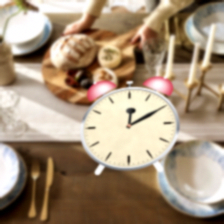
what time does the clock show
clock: 12:10
